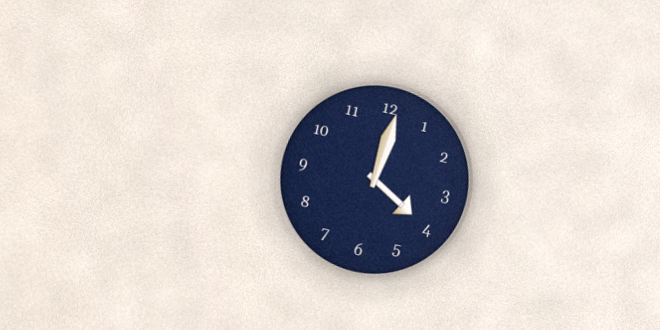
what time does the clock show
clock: 4:01
